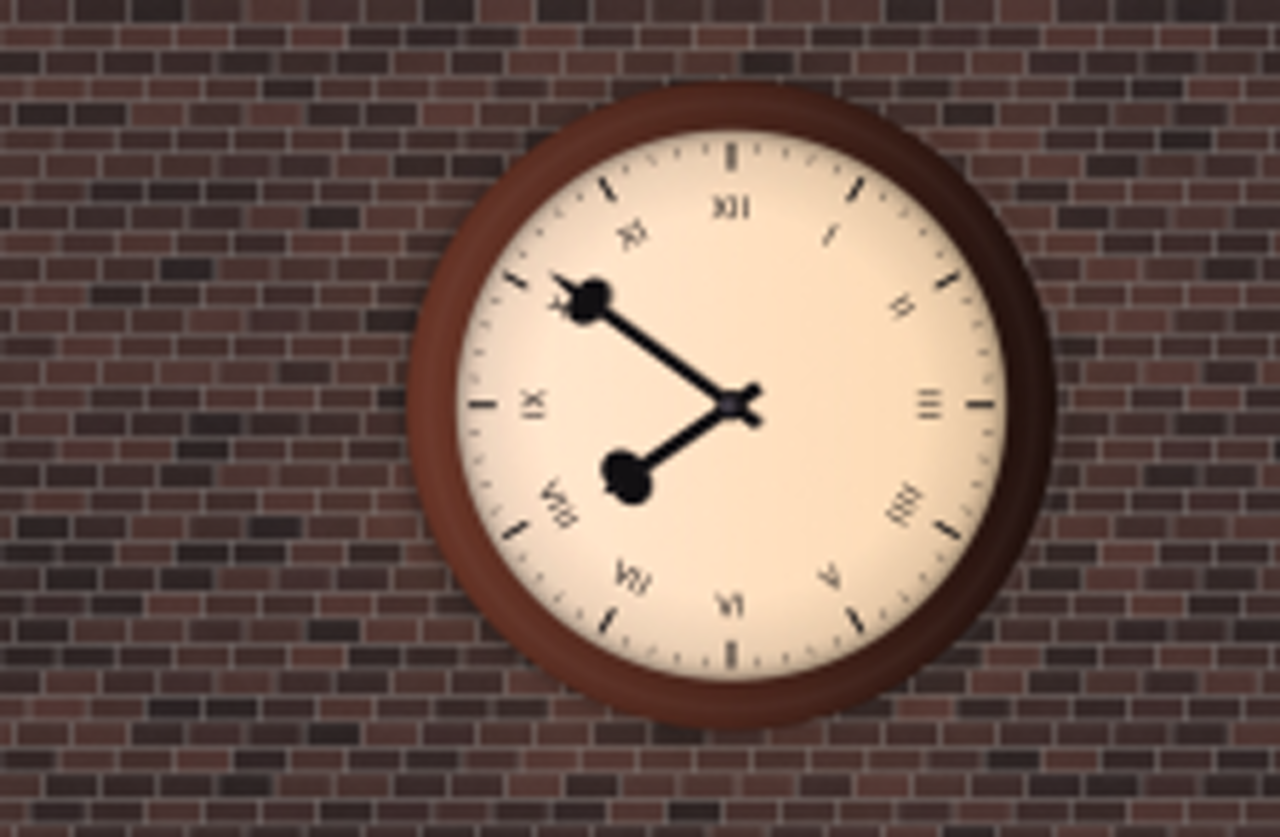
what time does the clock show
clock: 7:51
